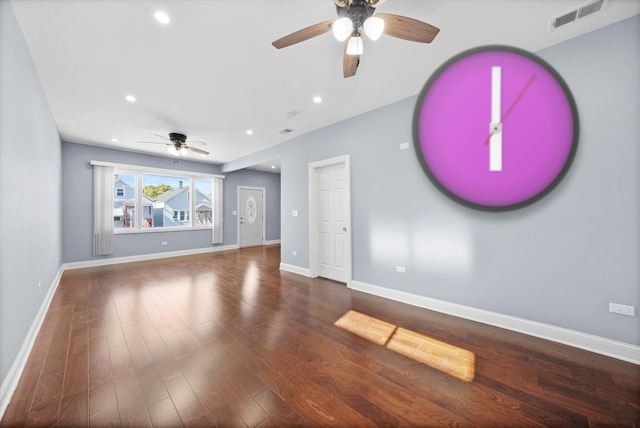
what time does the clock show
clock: 6:00:06
